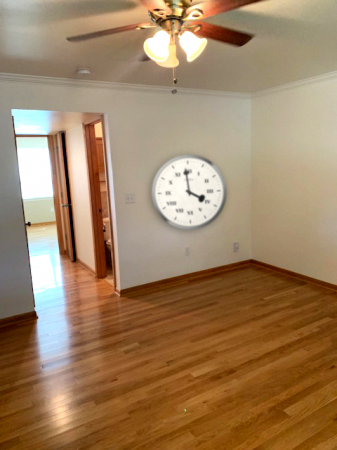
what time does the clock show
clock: 3:59
